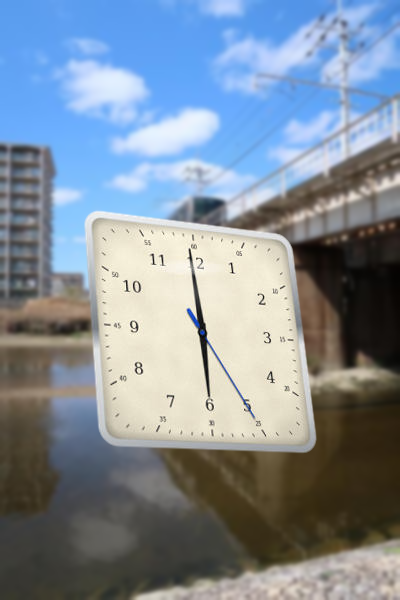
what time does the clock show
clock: 5:59:25
